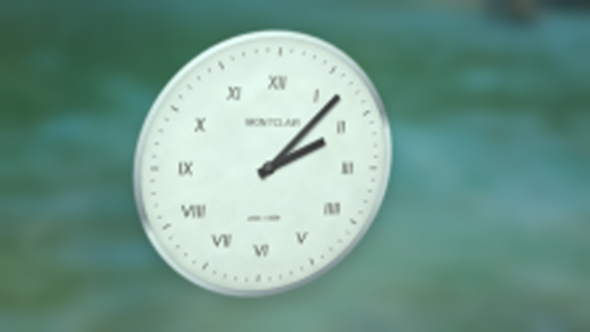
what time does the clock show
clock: 2:07
